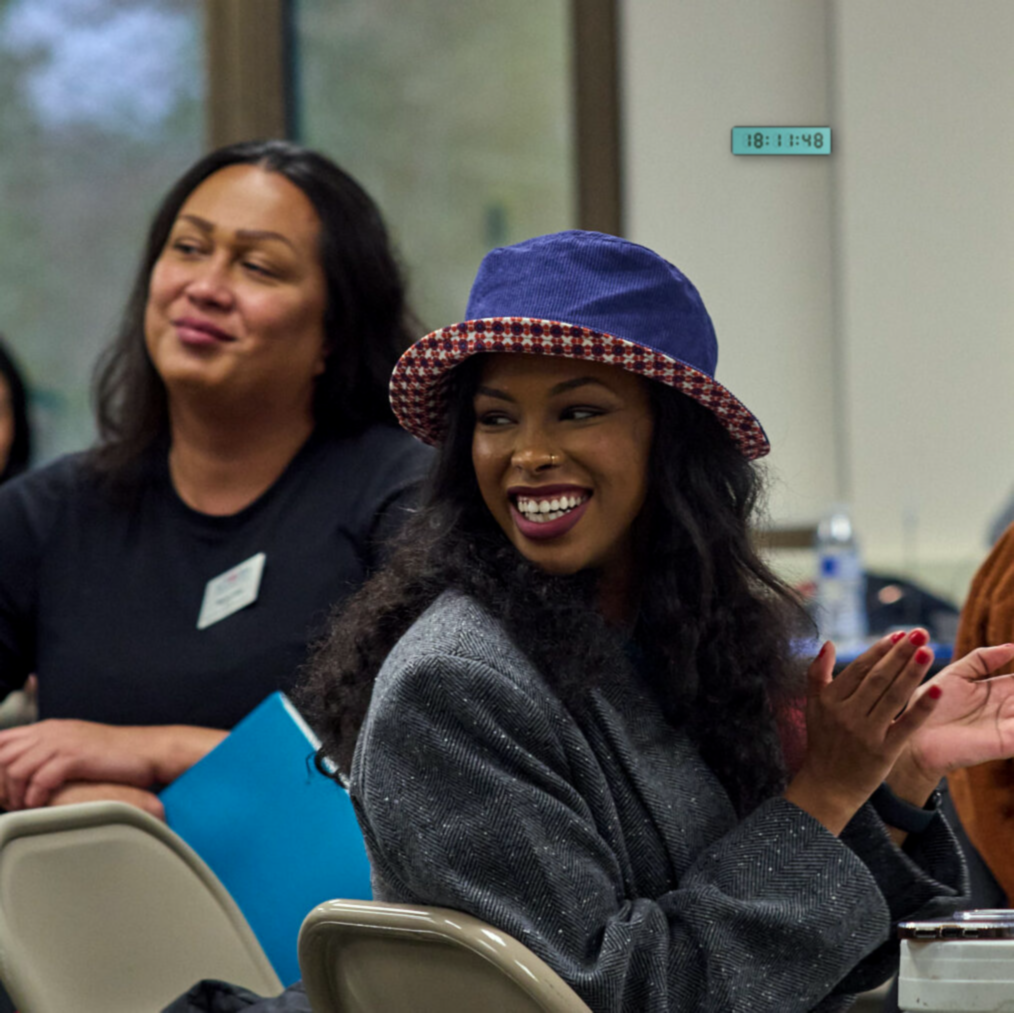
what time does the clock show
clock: 18:11:48
